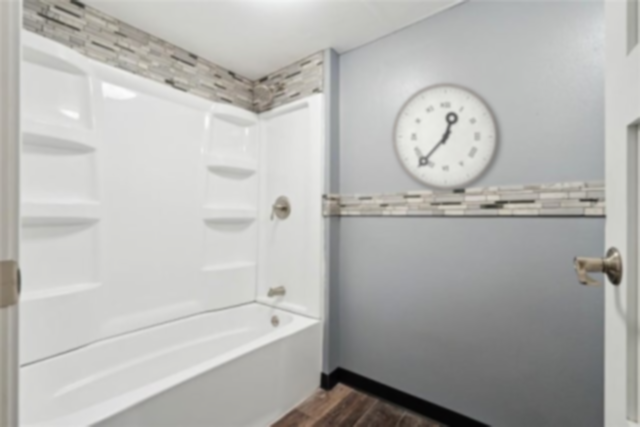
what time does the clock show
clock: 12:37
